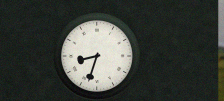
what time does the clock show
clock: 8:33
